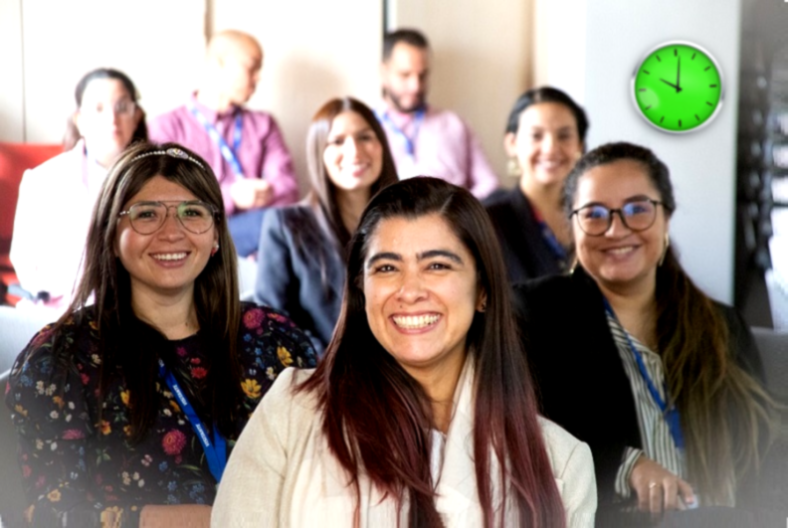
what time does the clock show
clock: 10:01
